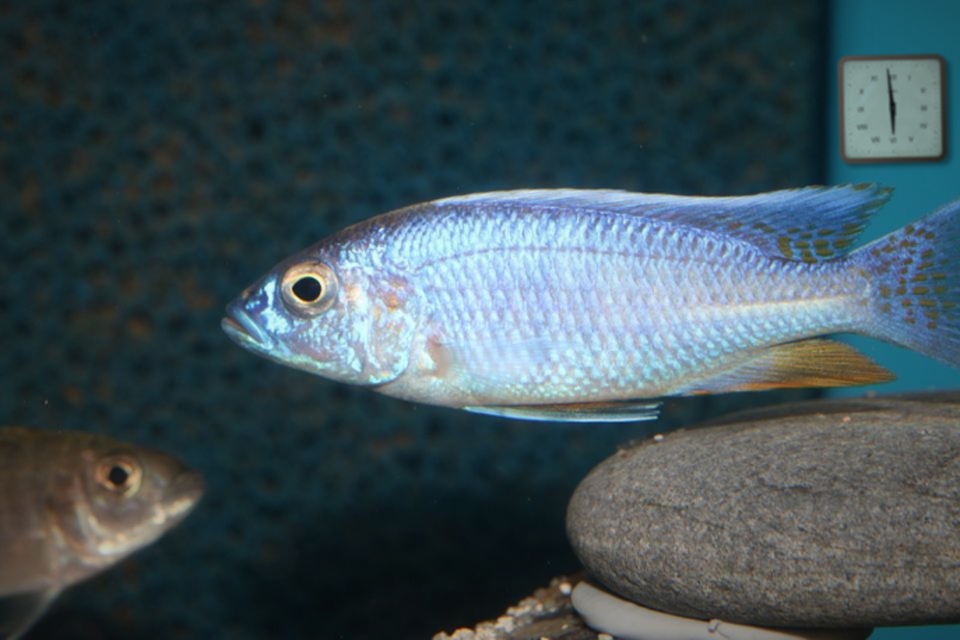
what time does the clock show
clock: 5:59
